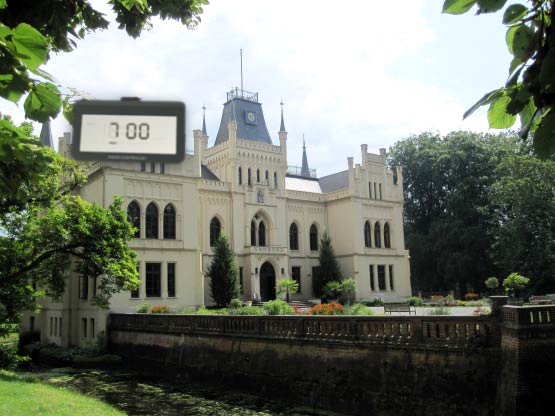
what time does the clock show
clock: 7:00
